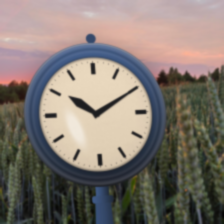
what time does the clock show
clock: 10:10
